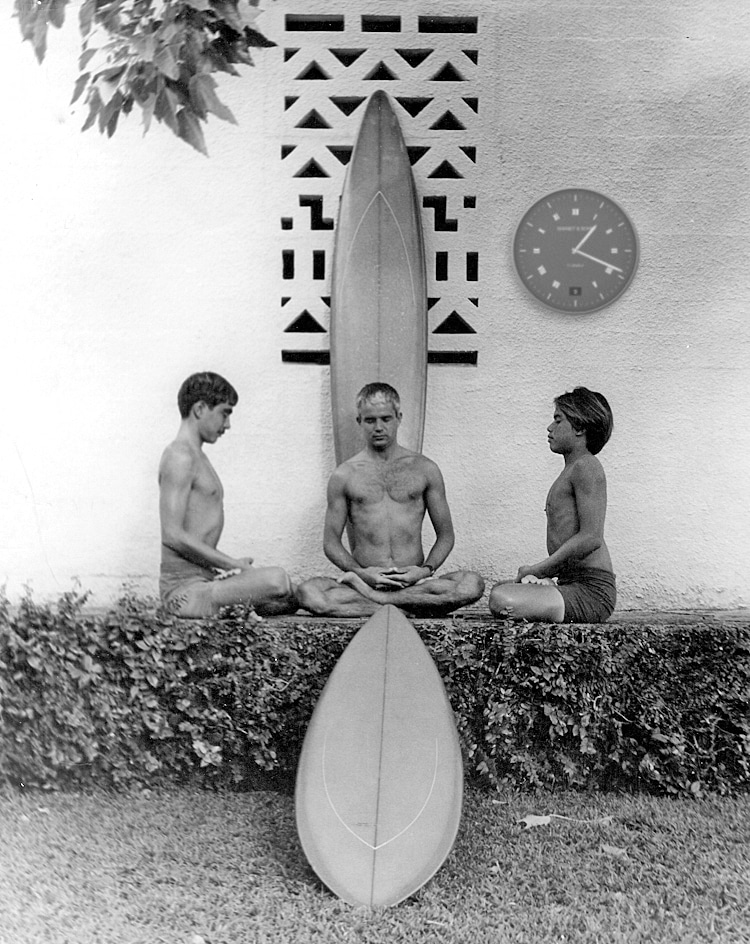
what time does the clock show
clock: 1:19
